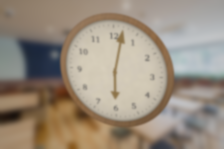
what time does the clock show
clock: 6:02
